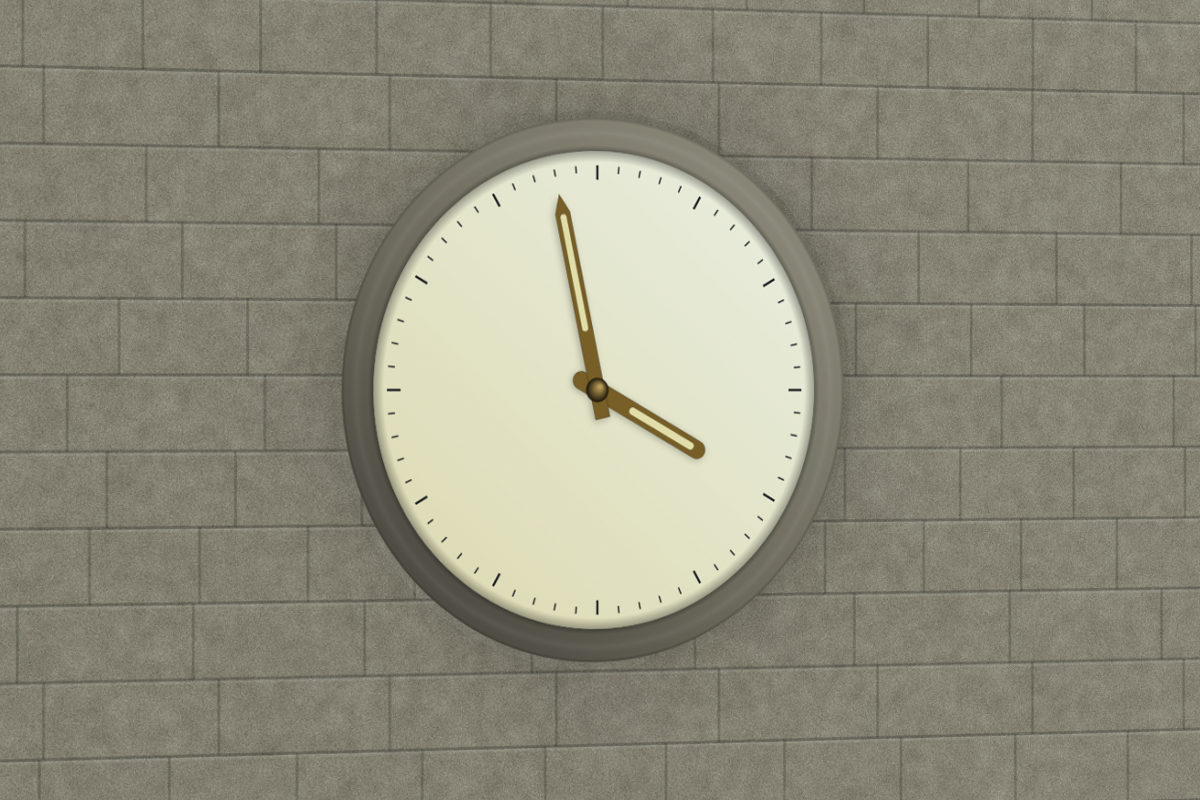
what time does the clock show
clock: 3:58
